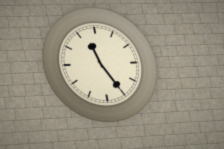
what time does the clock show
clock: 11:25
